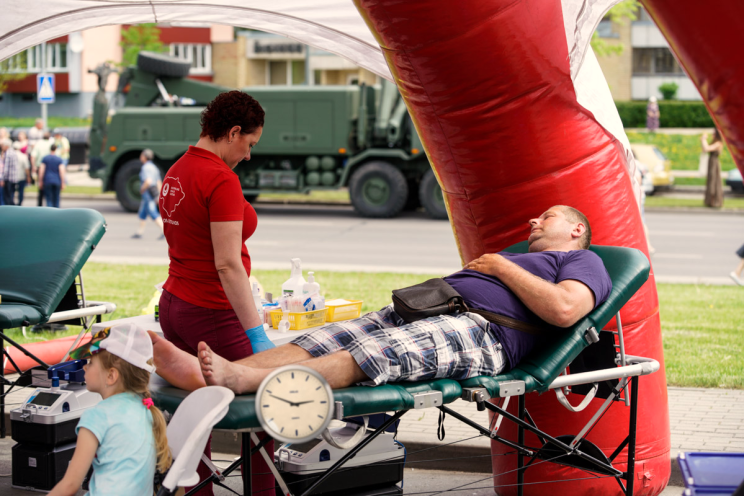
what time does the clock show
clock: 2:49
